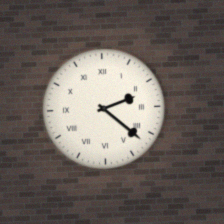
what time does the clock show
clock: 2:22
